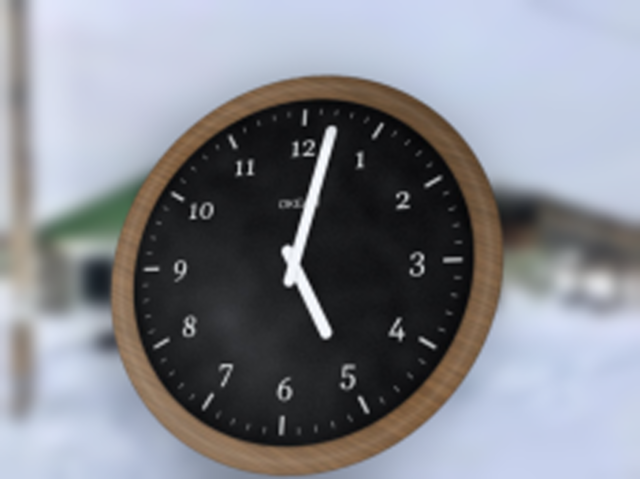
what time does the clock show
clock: 5:02
